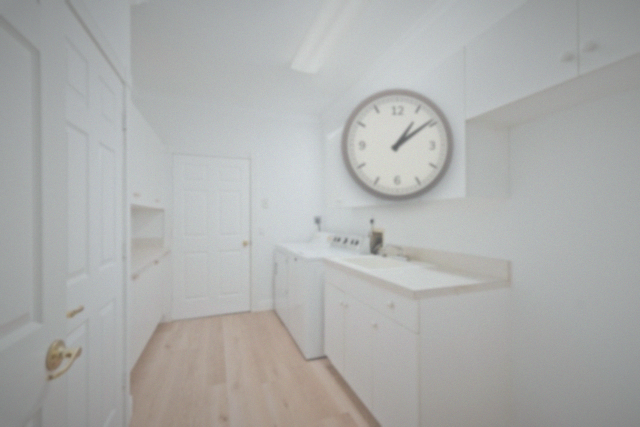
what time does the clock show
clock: 1:09
